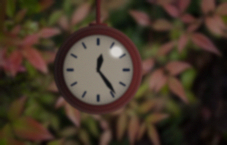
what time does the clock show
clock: 12:24
